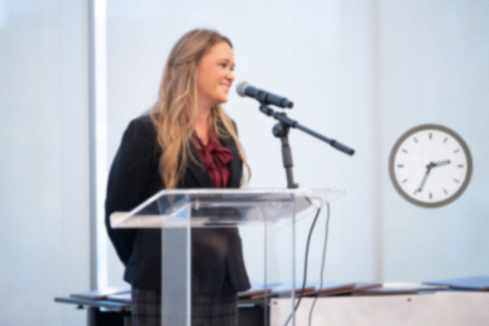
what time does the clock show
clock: 2:34
